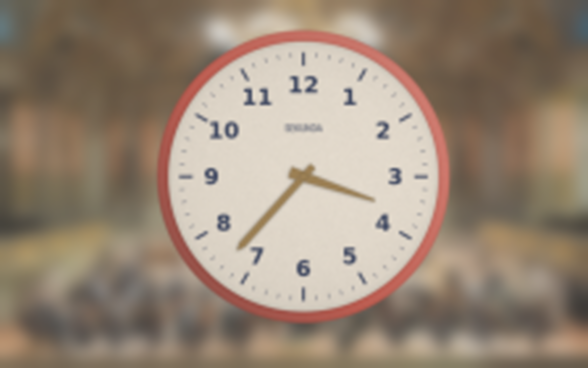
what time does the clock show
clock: 3:37
